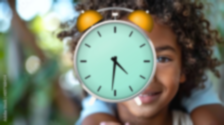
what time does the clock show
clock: 4:31
